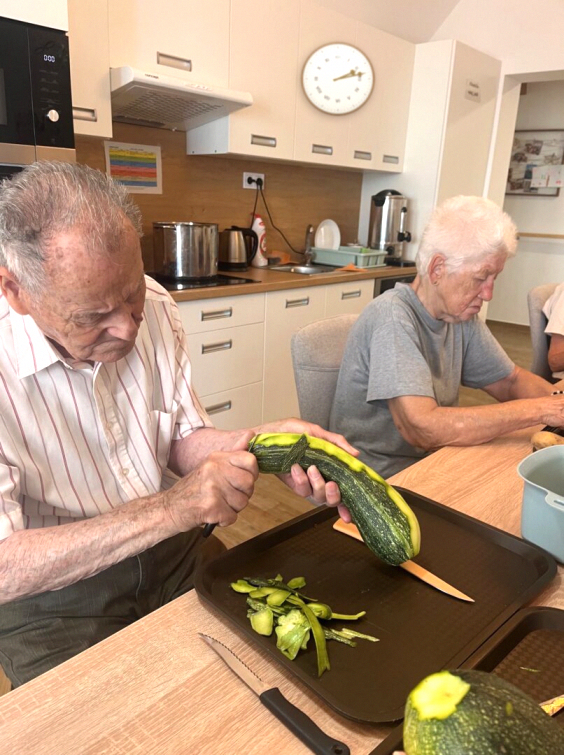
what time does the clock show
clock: 2:13
